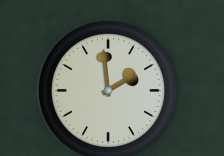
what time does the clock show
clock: 1:59
